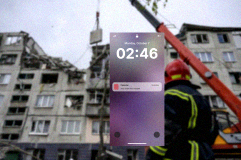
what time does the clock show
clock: 2:46
